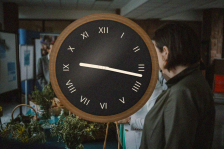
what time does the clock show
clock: 9:17
